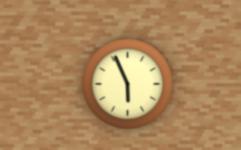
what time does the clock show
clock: 5:56
